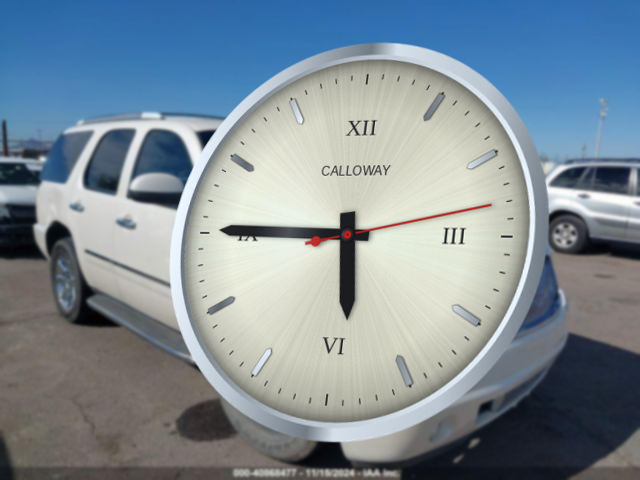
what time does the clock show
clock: 5:45:13
